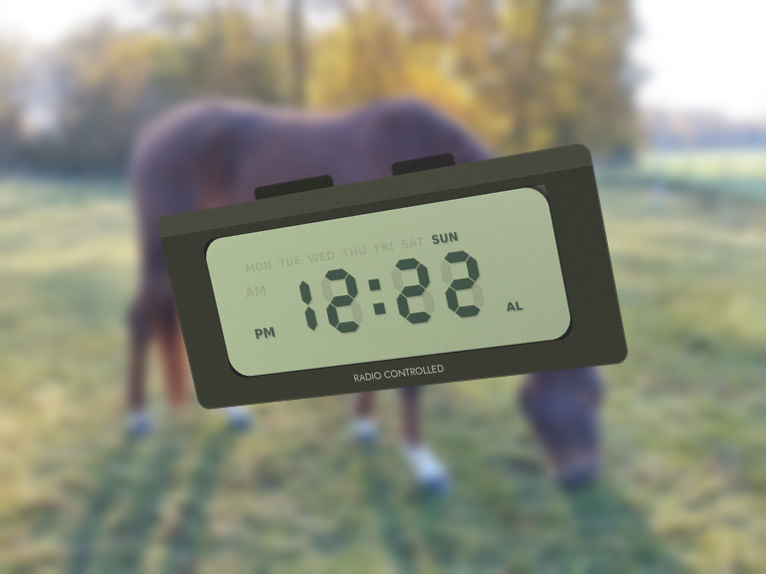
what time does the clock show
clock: 12:22
